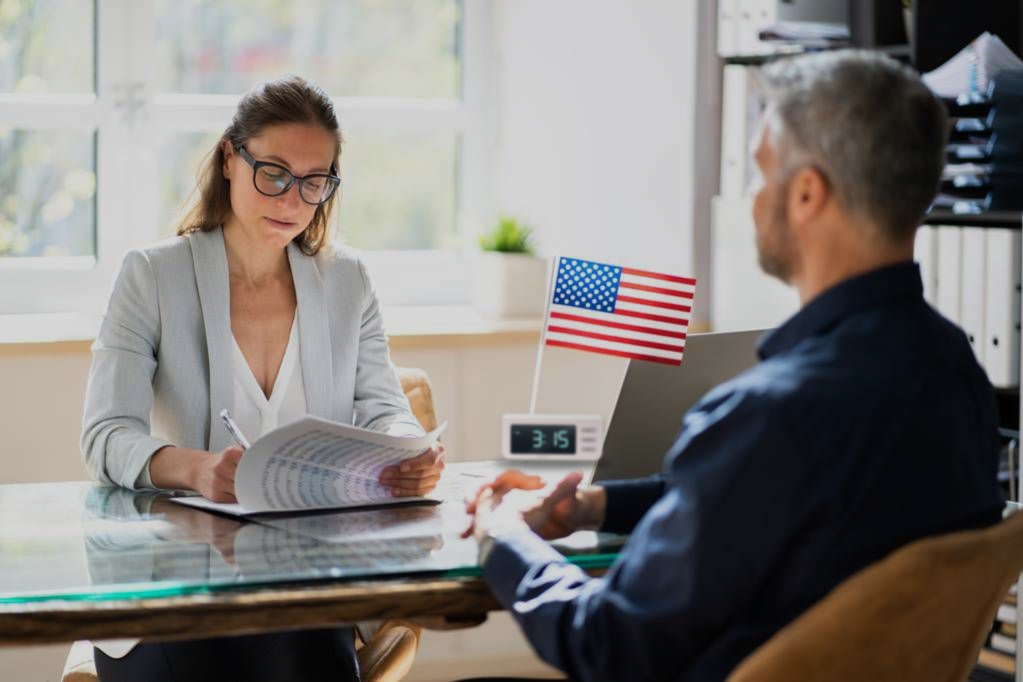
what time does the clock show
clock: 3:15
